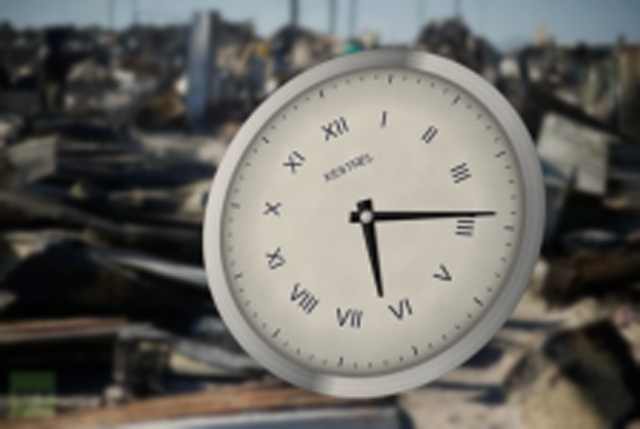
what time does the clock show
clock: 6:19
